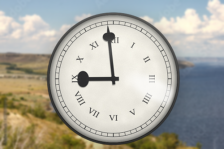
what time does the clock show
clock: 8:59
